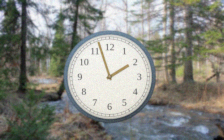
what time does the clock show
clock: 1:57
